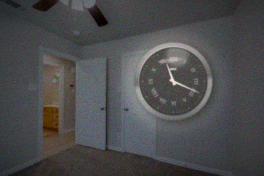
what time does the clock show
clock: 11:19
